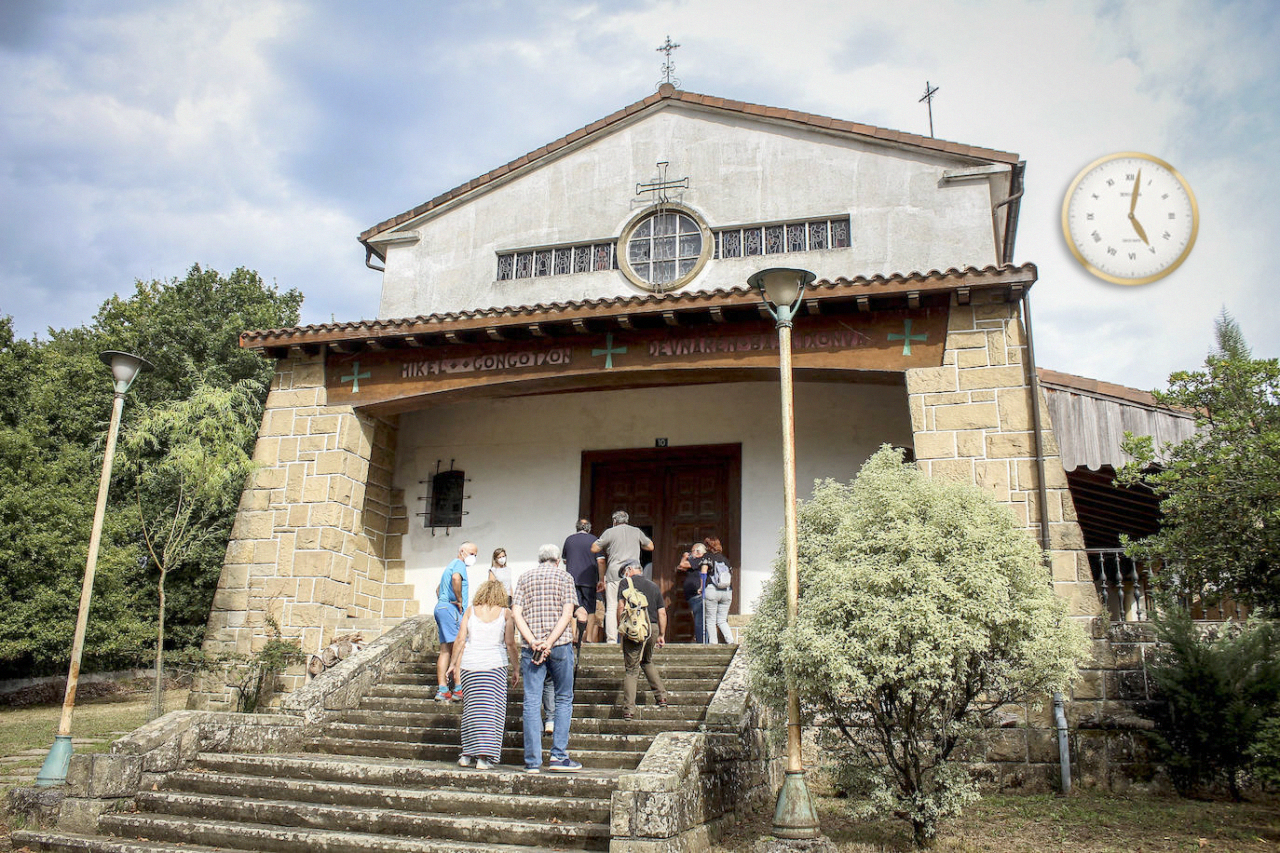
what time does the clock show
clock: 5:02
